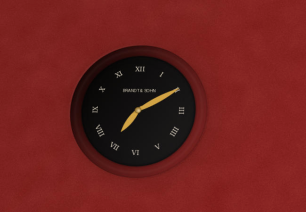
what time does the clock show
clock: 7:10
